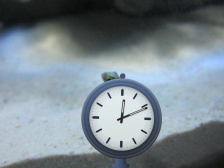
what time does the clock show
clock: 12:11
